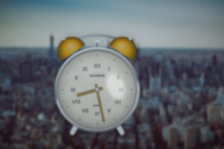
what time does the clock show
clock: 8:28
